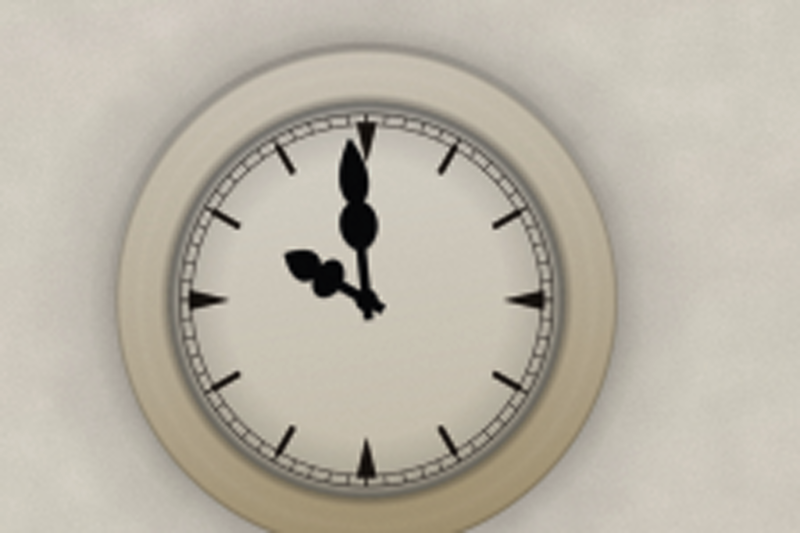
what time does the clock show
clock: 9:59
